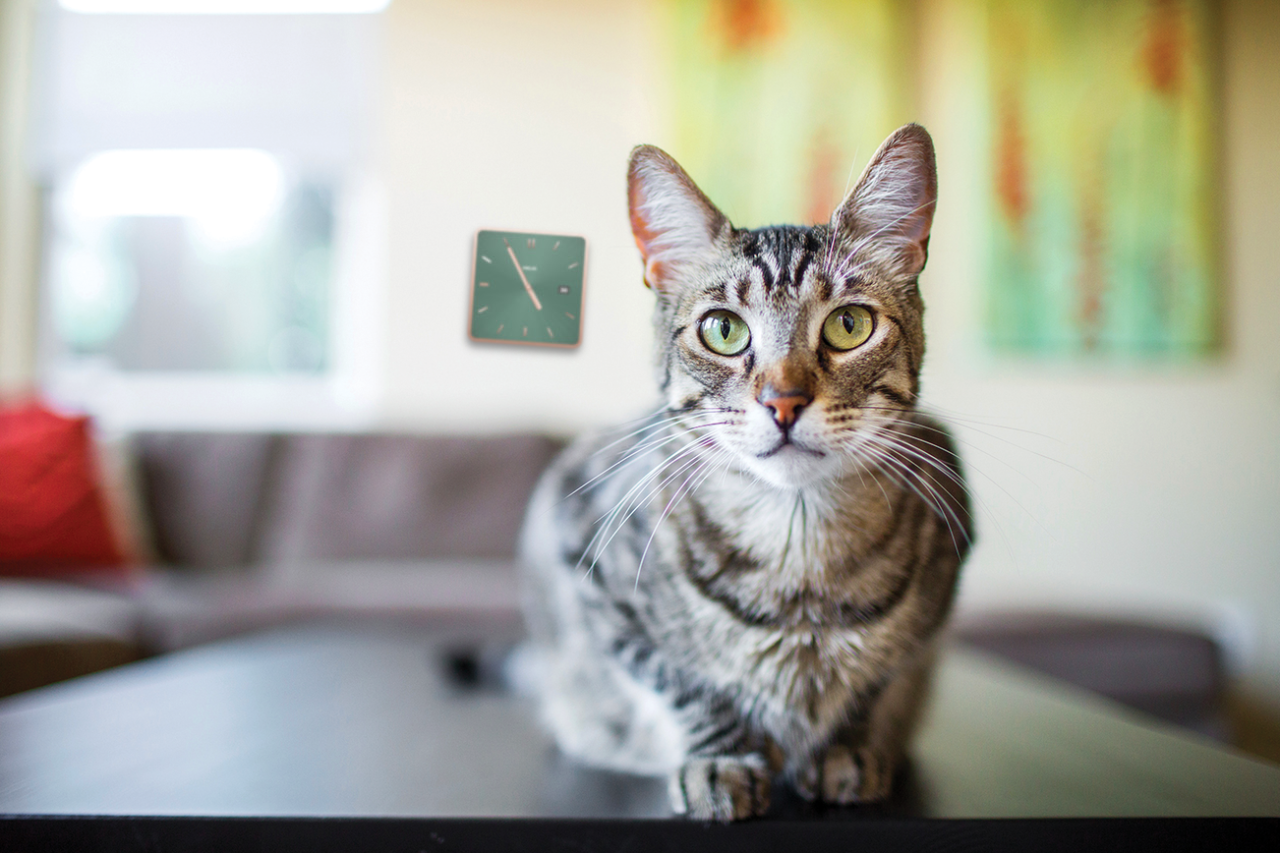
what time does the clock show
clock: 4:55
